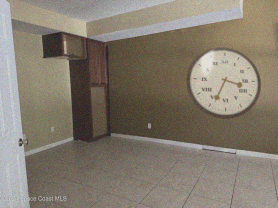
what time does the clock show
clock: 3:34
